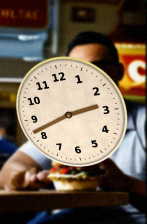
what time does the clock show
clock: 2:42
